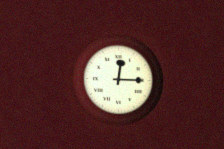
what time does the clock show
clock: 12:15
